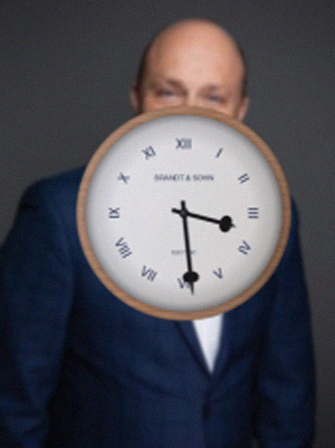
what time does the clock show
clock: 3:29
